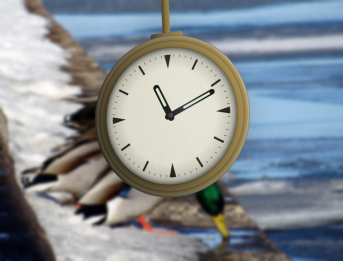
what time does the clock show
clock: 11:11
